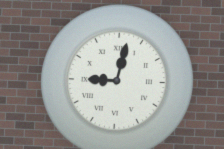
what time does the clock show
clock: 9:02
